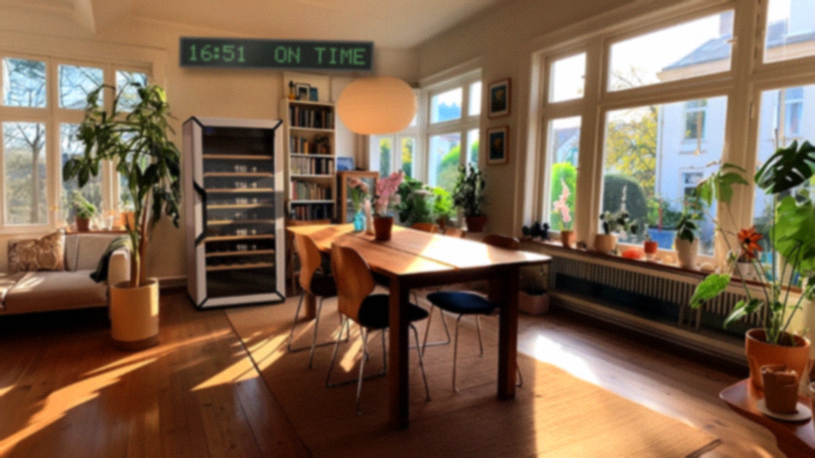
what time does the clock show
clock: 16:51
